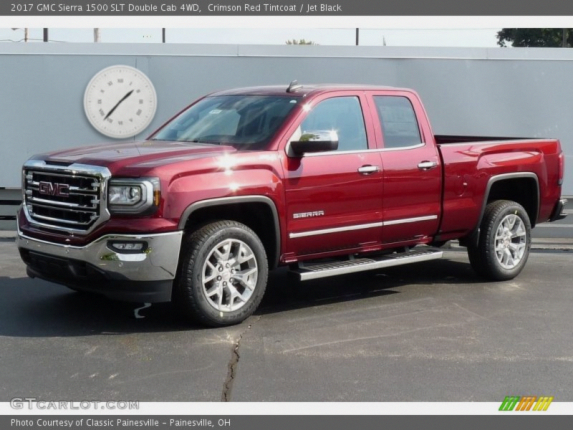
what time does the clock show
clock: 1:37
